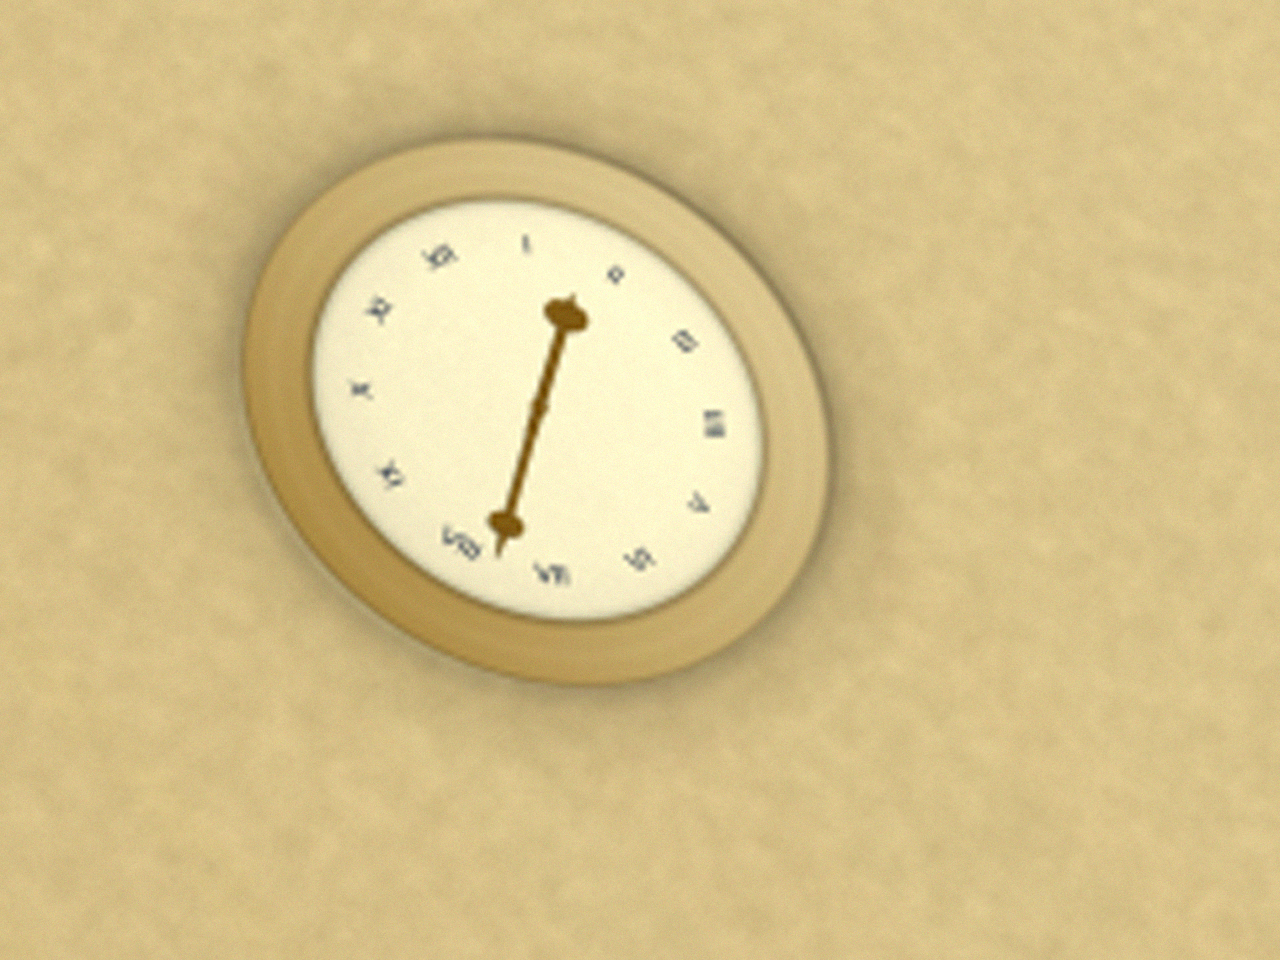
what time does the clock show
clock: 1:38
